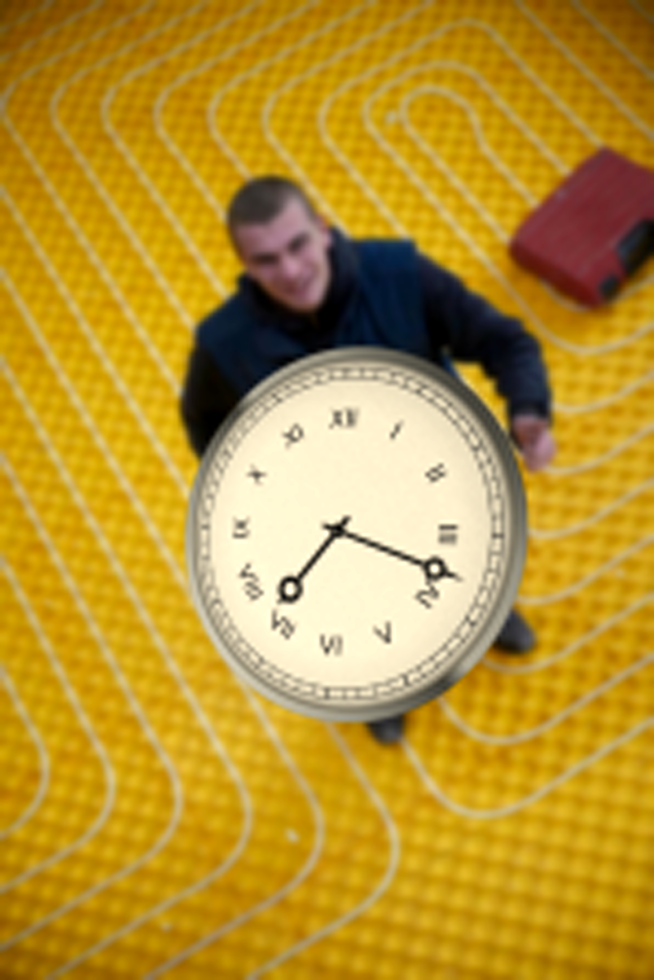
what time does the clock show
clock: 7:18
